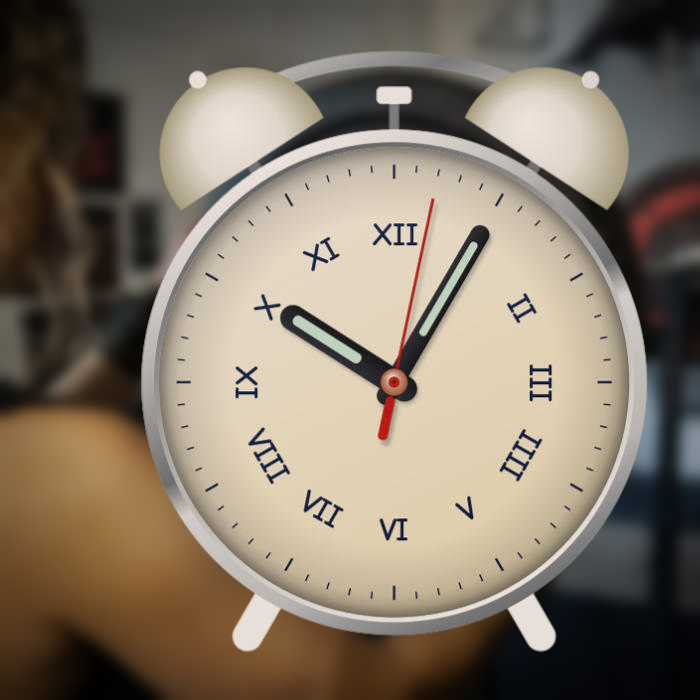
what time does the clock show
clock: 10:05:02
